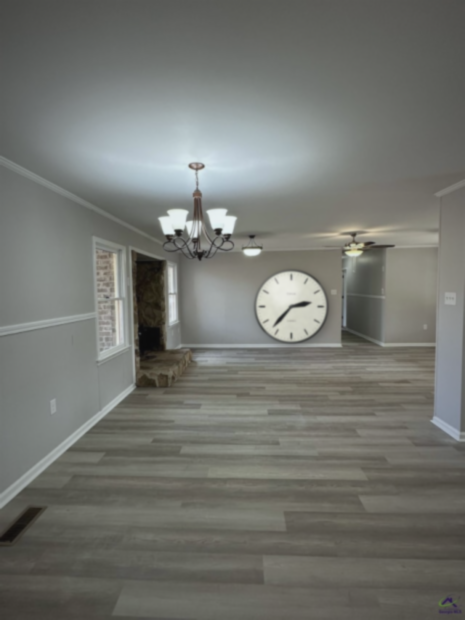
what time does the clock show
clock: 2:37
